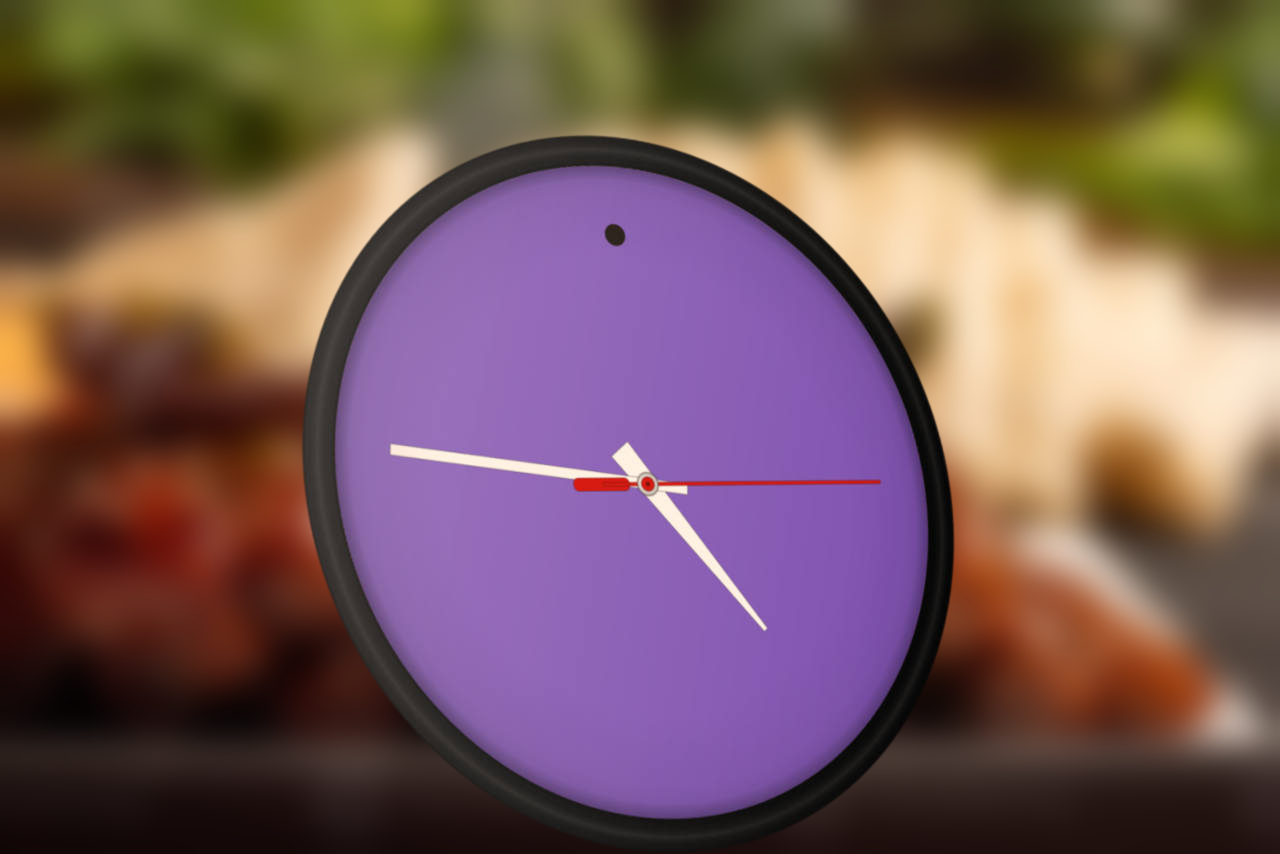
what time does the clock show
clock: 4:46:15
